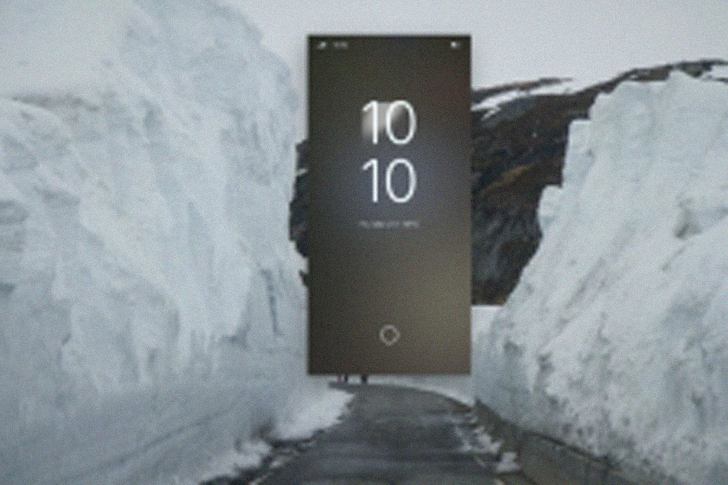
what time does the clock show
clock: 10:10
